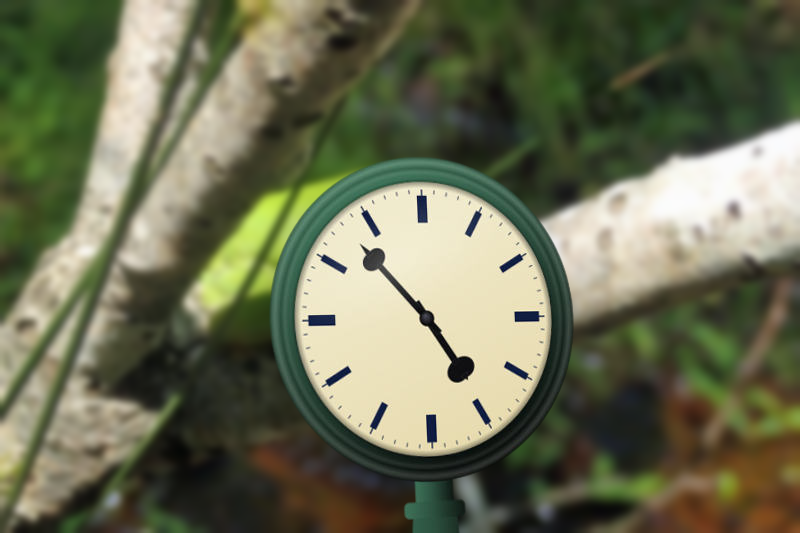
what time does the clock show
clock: 4:53
